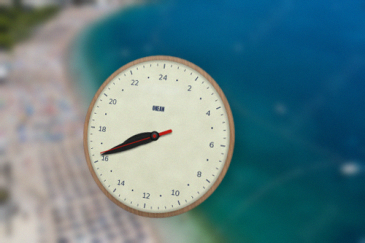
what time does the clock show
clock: 16:40:41
